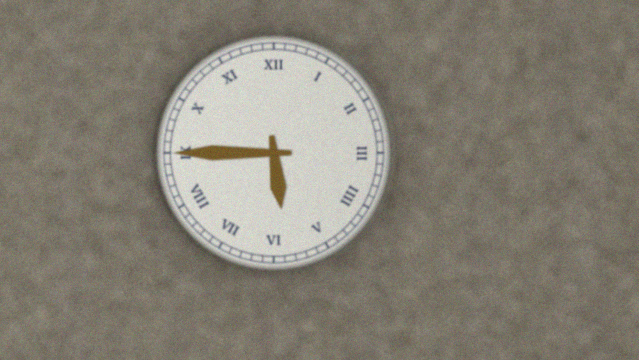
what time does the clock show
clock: 5:45
